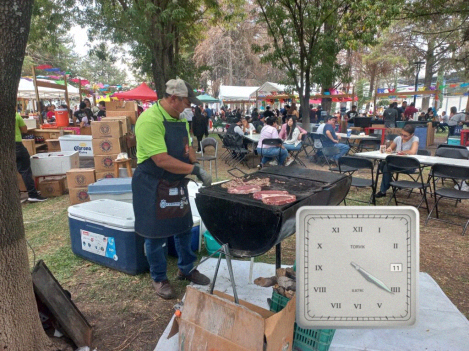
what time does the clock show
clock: 4:21
